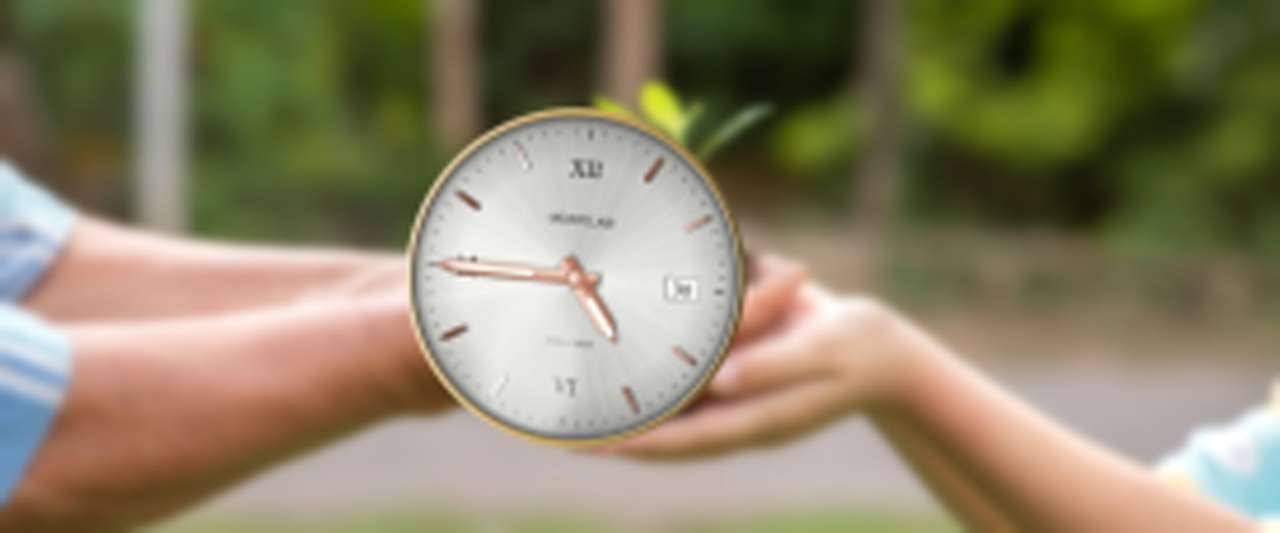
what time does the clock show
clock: 4:45
